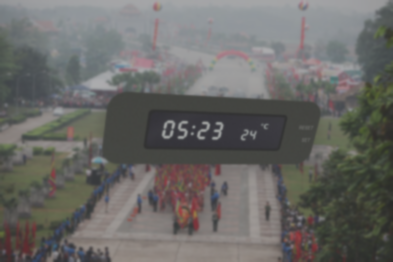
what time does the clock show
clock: 5:23
